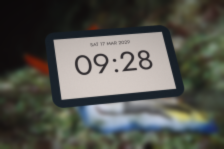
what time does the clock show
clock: 9:28
